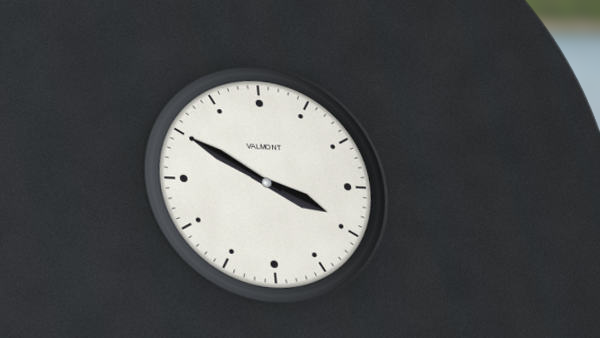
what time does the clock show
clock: 3:50
